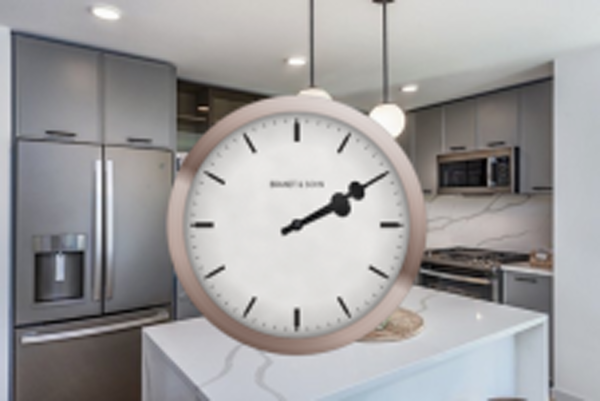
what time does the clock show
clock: 2:10
